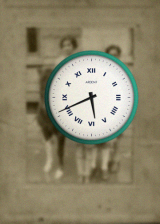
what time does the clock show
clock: 5:41
